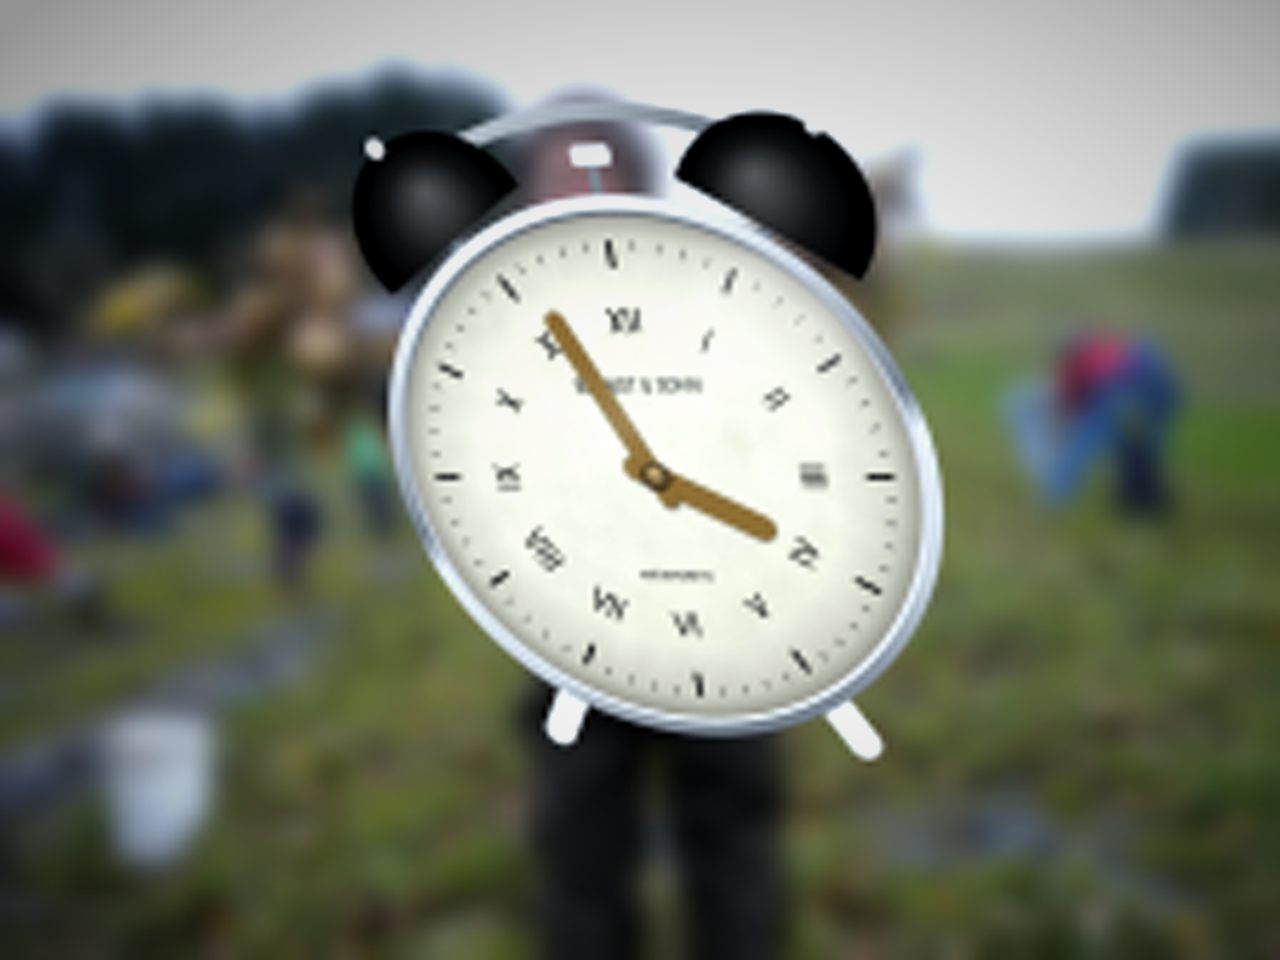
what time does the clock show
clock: 3:56
